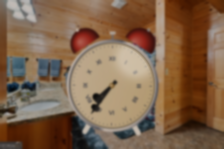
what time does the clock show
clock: 7:36
